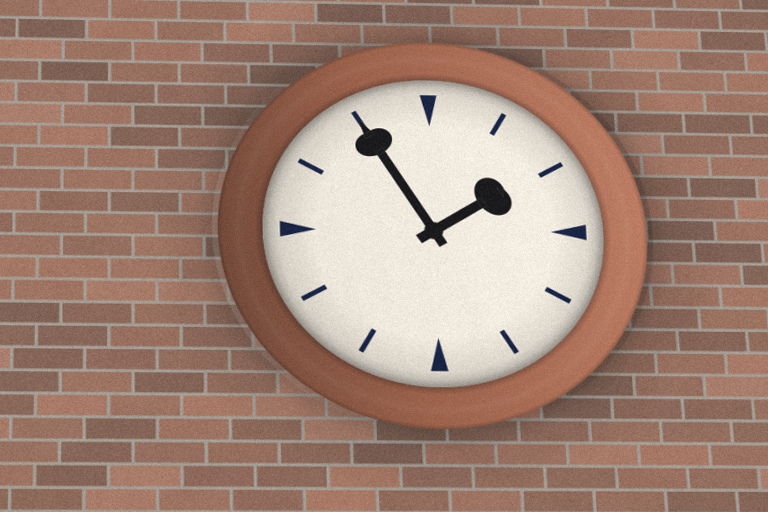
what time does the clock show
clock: 1:55
